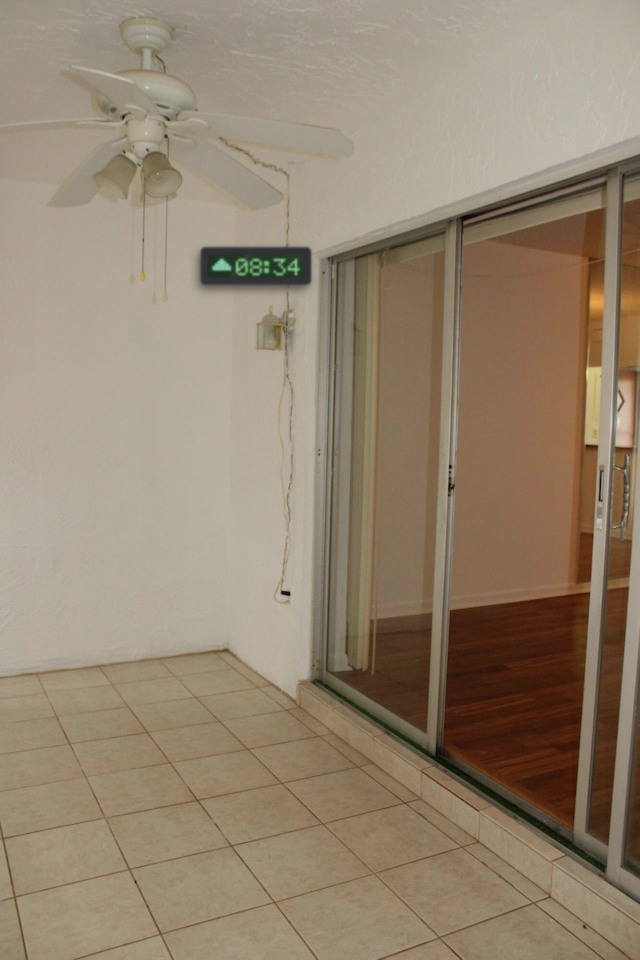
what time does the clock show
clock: 8:34
